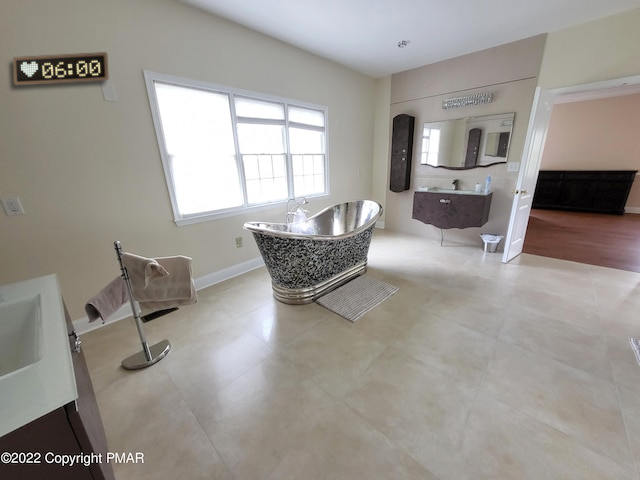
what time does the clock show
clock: 6:00
